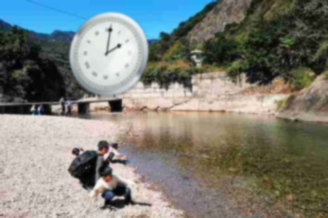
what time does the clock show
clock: 2:01
